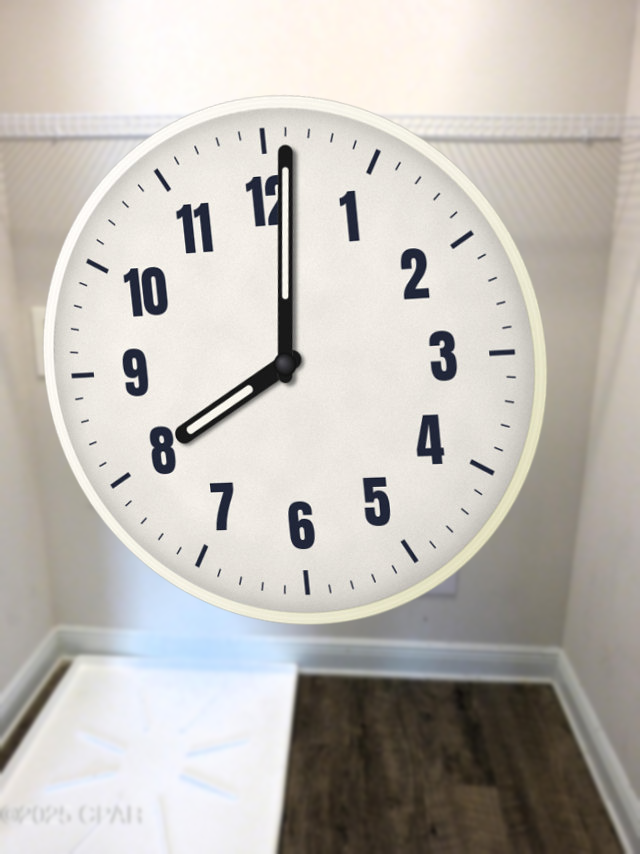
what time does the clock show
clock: 8:01
